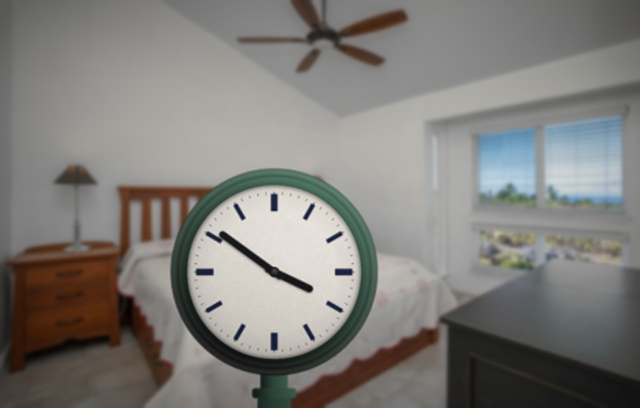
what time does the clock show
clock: 3:51
